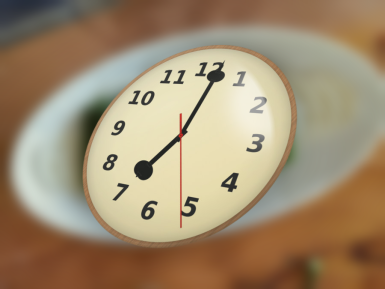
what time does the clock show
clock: 7:01:26
